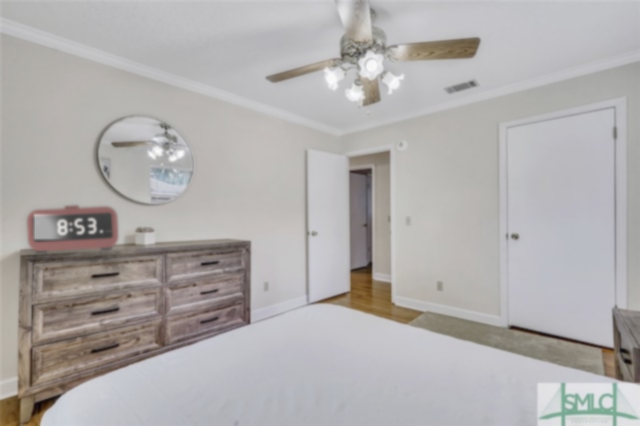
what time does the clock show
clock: 8:53
